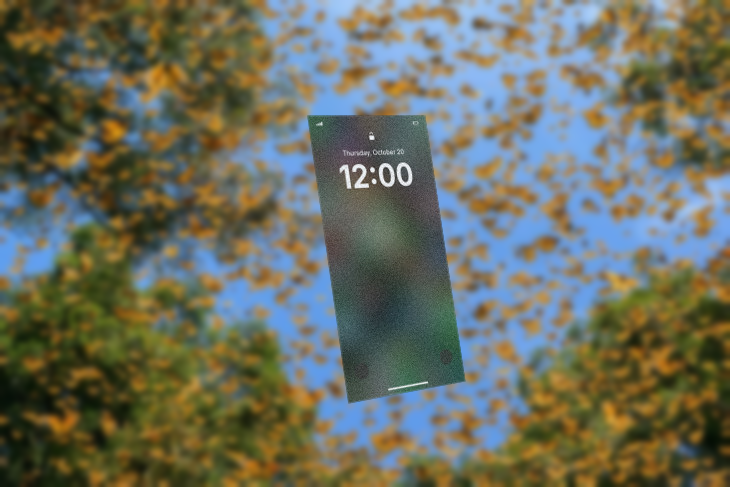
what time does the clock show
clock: 12:00
